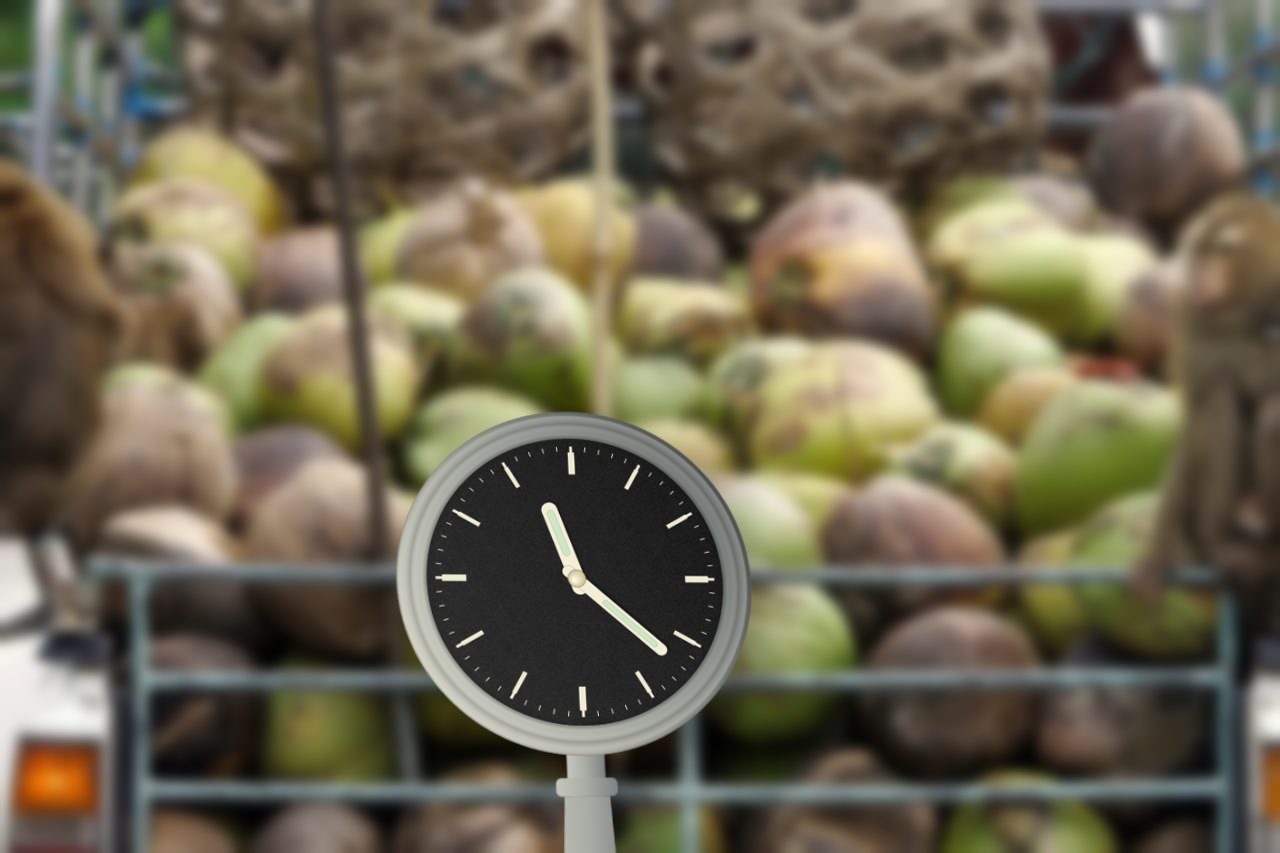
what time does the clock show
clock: 11:22
